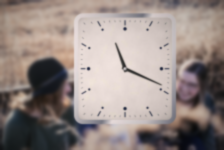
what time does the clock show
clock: 11:19
